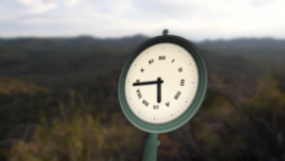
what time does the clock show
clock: 5:44
